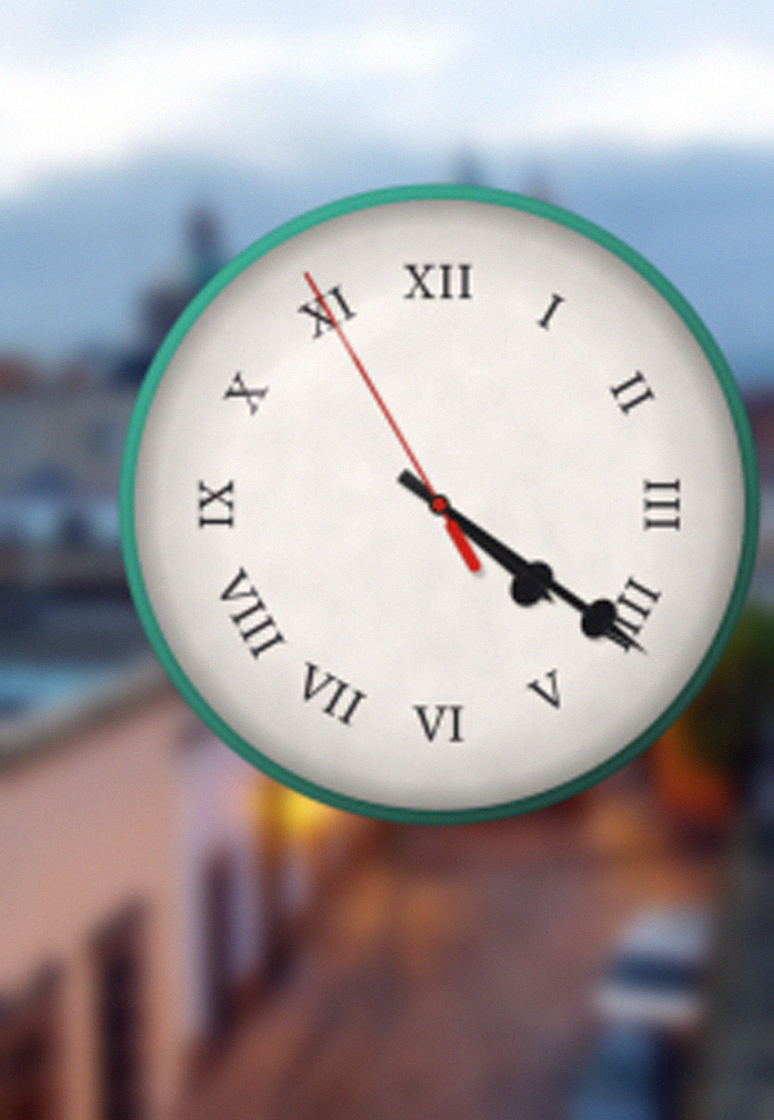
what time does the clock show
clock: 4:20:55
